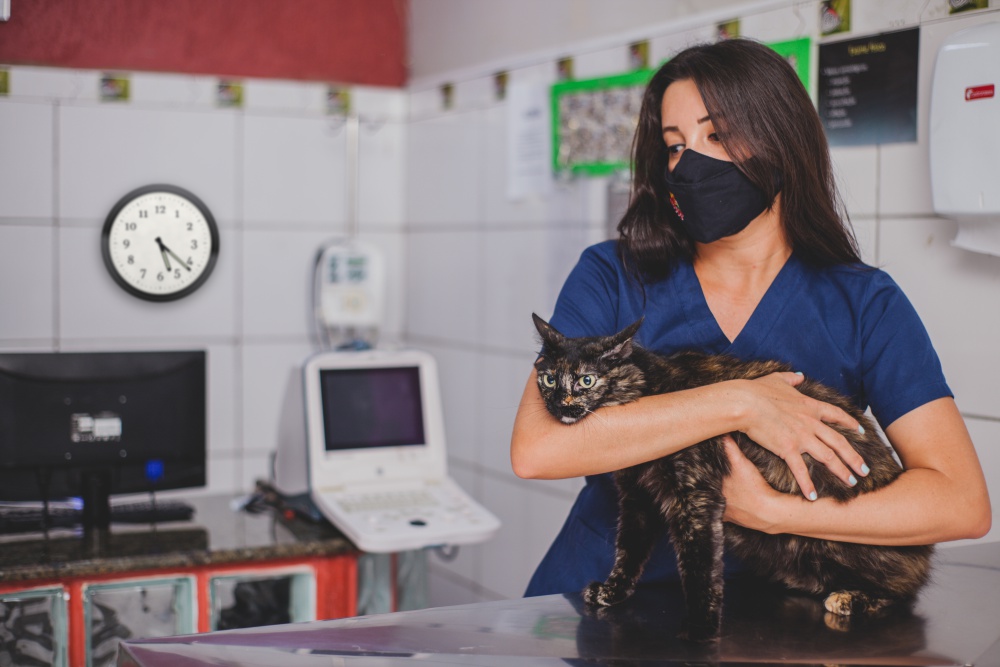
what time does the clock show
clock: 5:22
